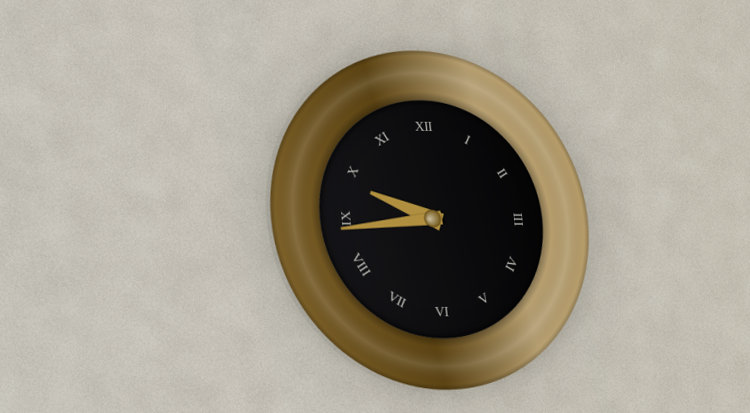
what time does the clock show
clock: 9:44
